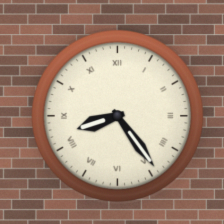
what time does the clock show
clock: 8:24
